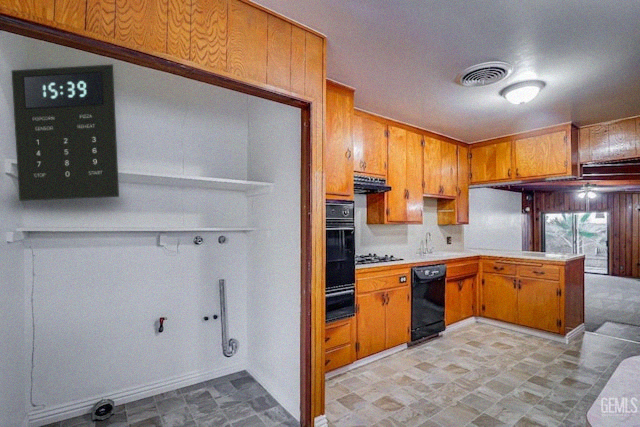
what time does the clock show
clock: 15:39
